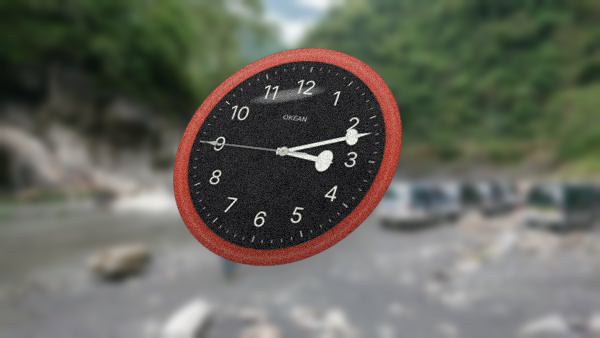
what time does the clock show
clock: 3:11:45
